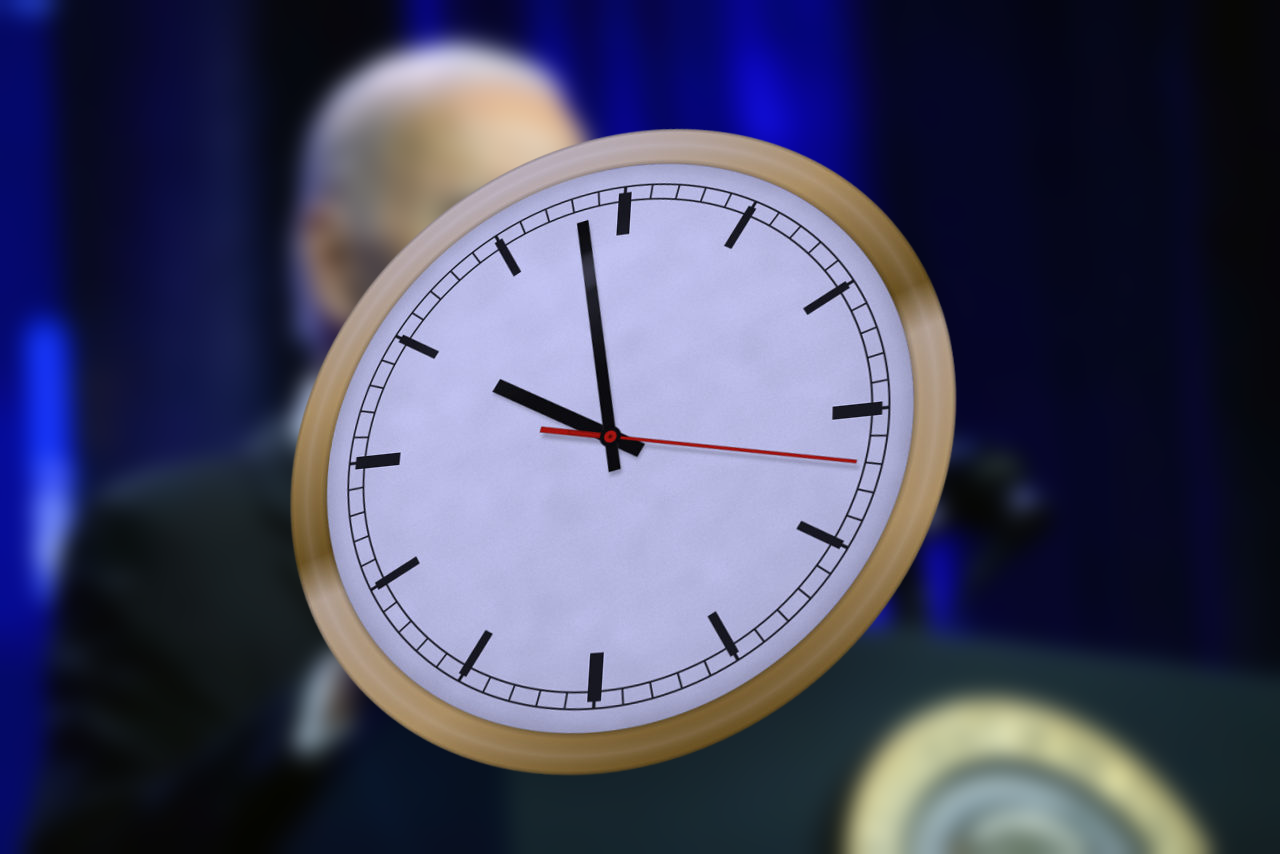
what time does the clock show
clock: 9:58:17
